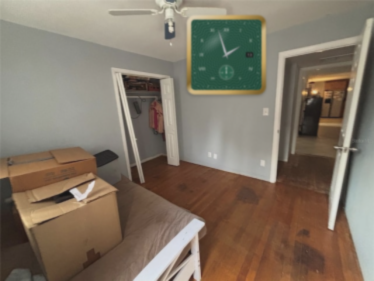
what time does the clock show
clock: 1:57
